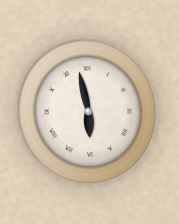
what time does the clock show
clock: 5:58
